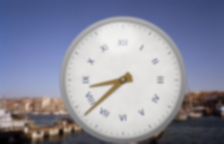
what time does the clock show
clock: 8:38
